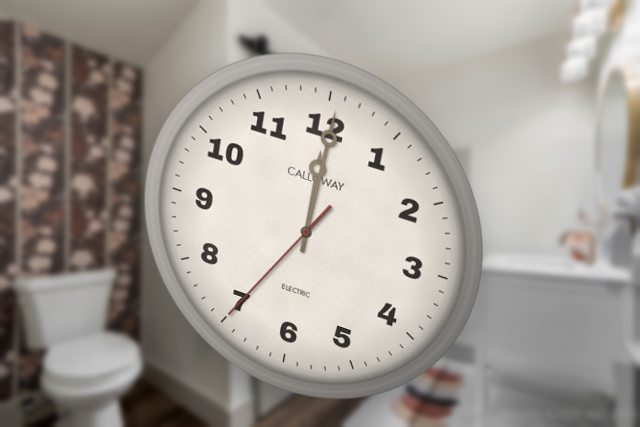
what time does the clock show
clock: 12:00:35
